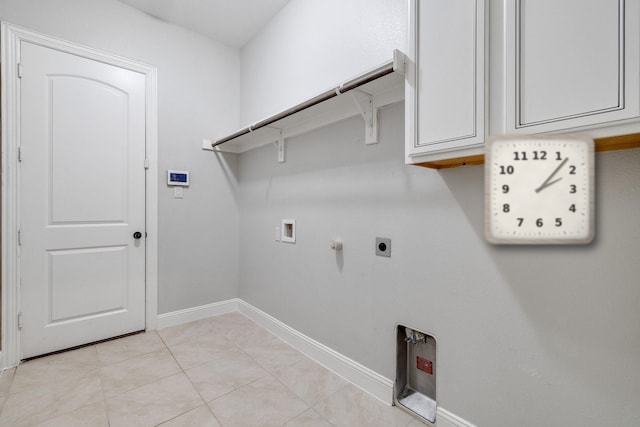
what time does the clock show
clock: 2:07
